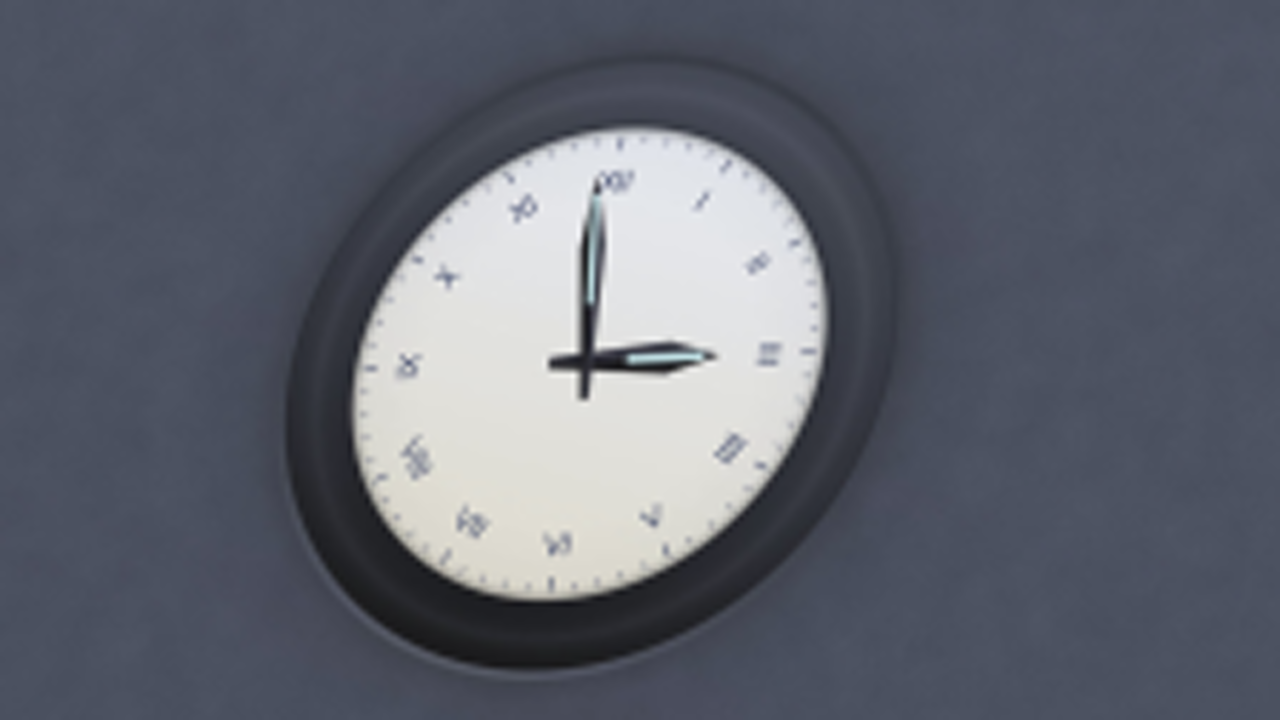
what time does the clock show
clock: 2:59
